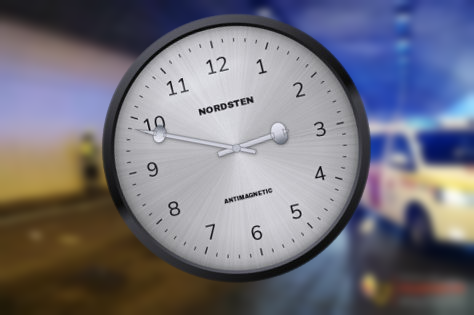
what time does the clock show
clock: 2:49
